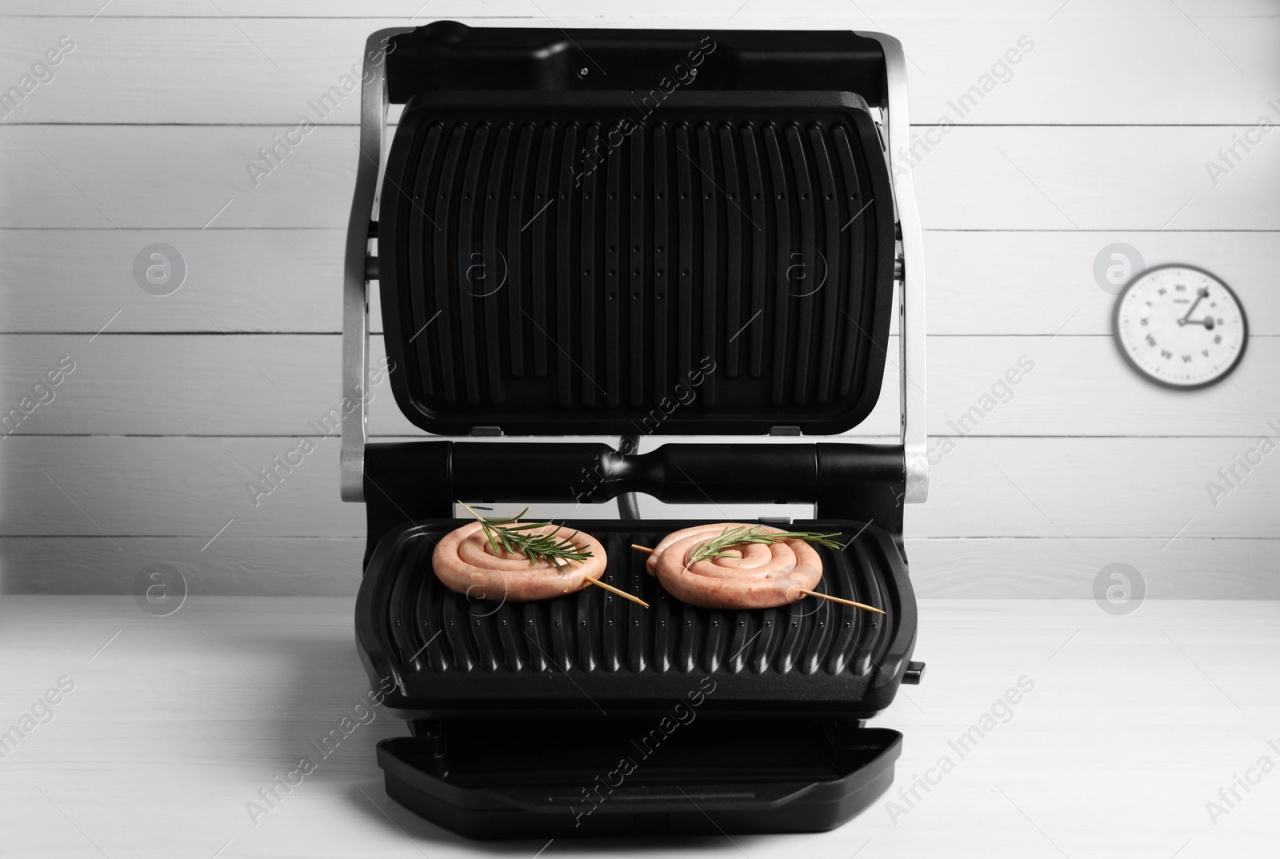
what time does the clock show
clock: 3:06
